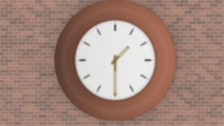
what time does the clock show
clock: 1:30
